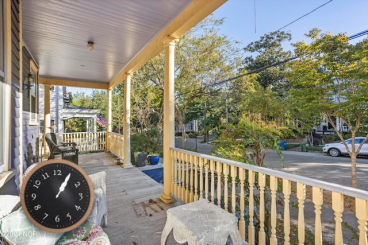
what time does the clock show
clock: 1:05
